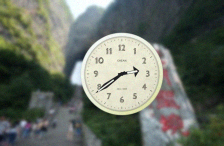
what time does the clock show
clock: 2:39
